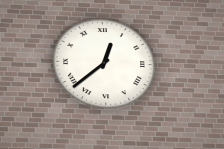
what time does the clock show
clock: 12:38
